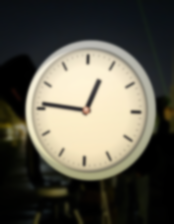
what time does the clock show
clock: 12:46
